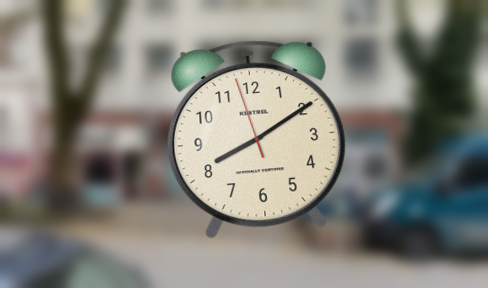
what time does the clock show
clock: 8:09:58
